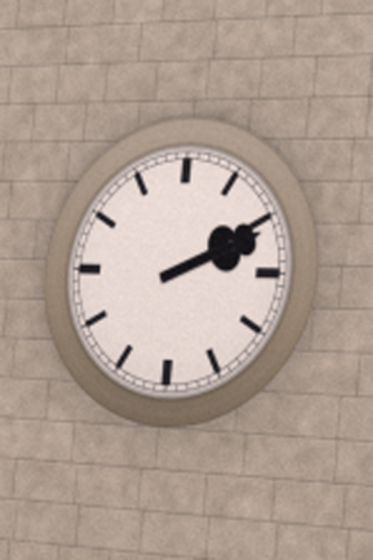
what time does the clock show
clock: 2:11
